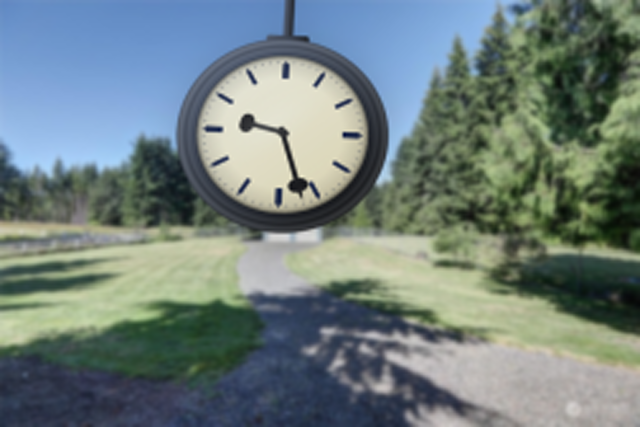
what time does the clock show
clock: 9:27
